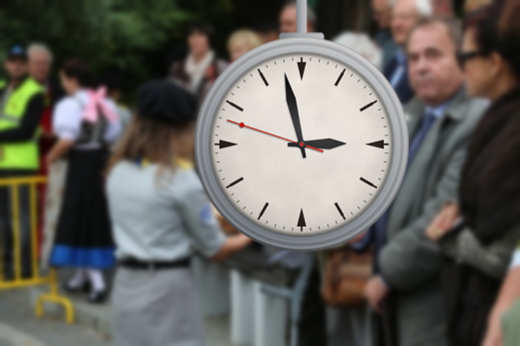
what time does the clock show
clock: 2:57:48
